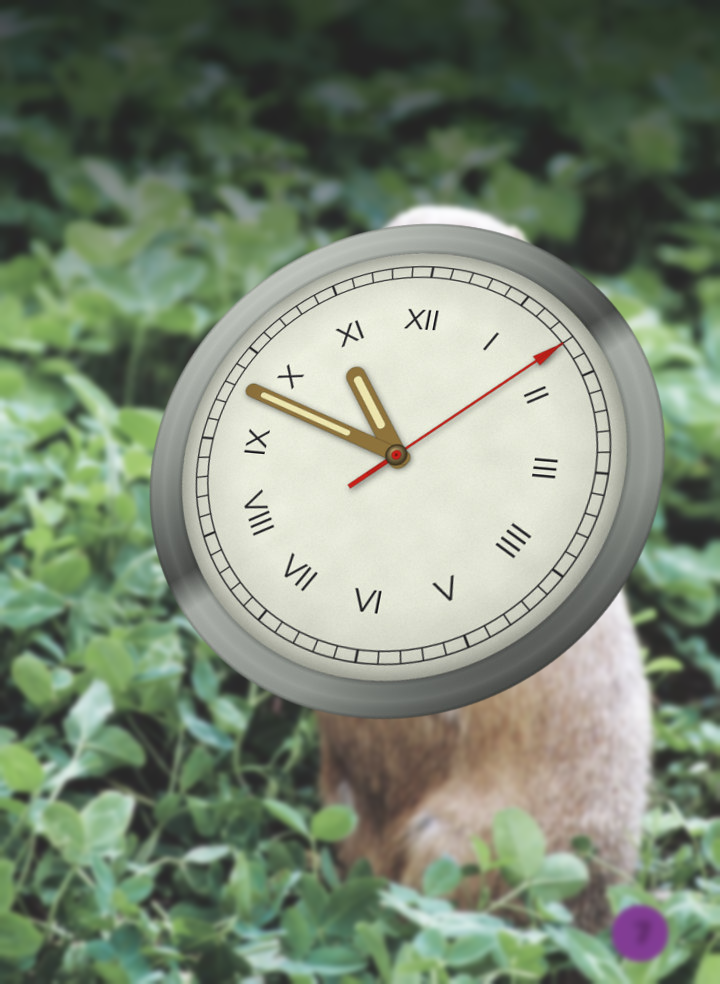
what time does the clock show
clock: 10:48:08
